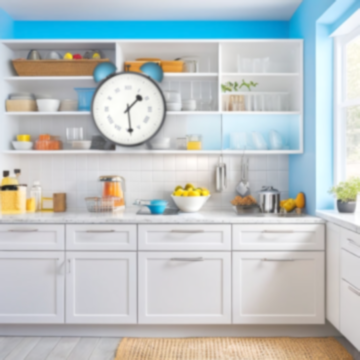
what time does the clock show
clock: 1:29
